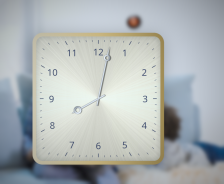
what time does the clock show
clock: 8:02
